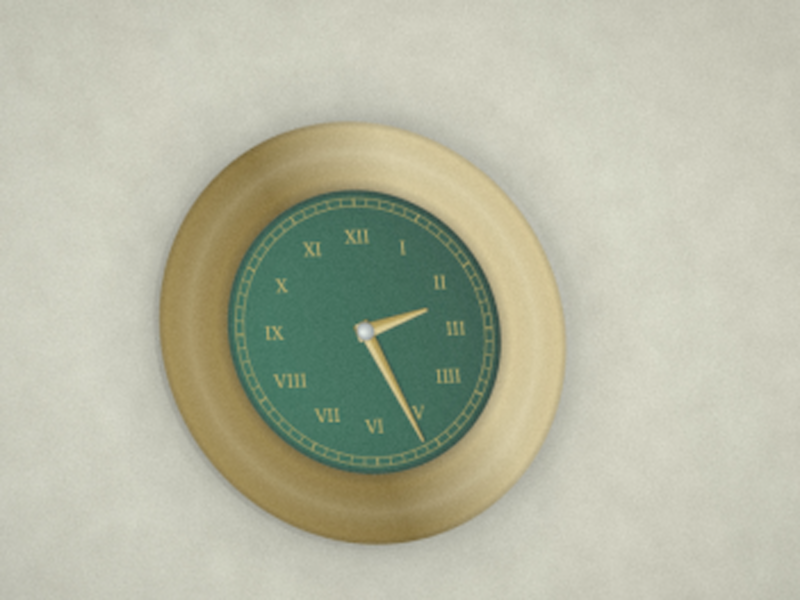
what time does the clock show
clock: 2:26
